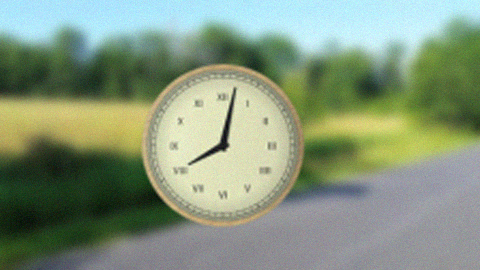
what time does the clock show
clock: 8:02
